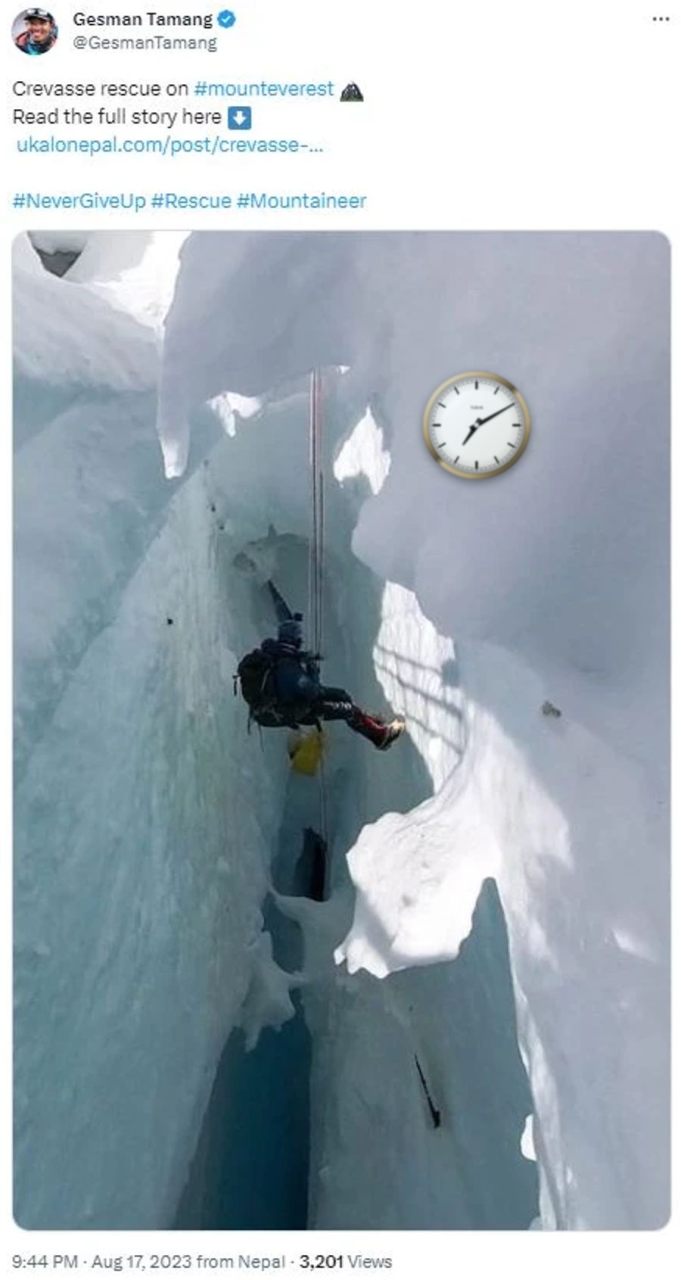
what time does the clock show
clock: 7:10
